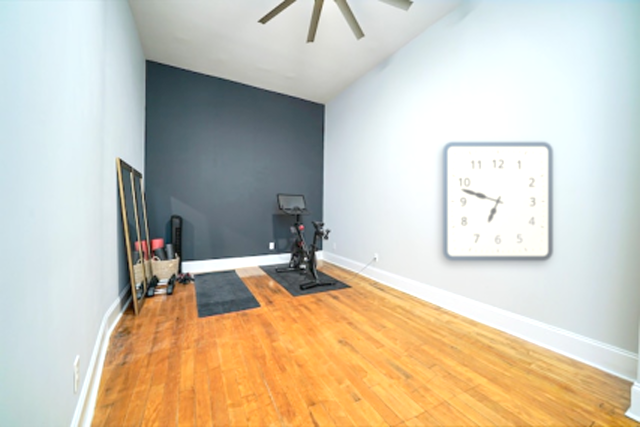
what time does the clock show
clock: 6:48
